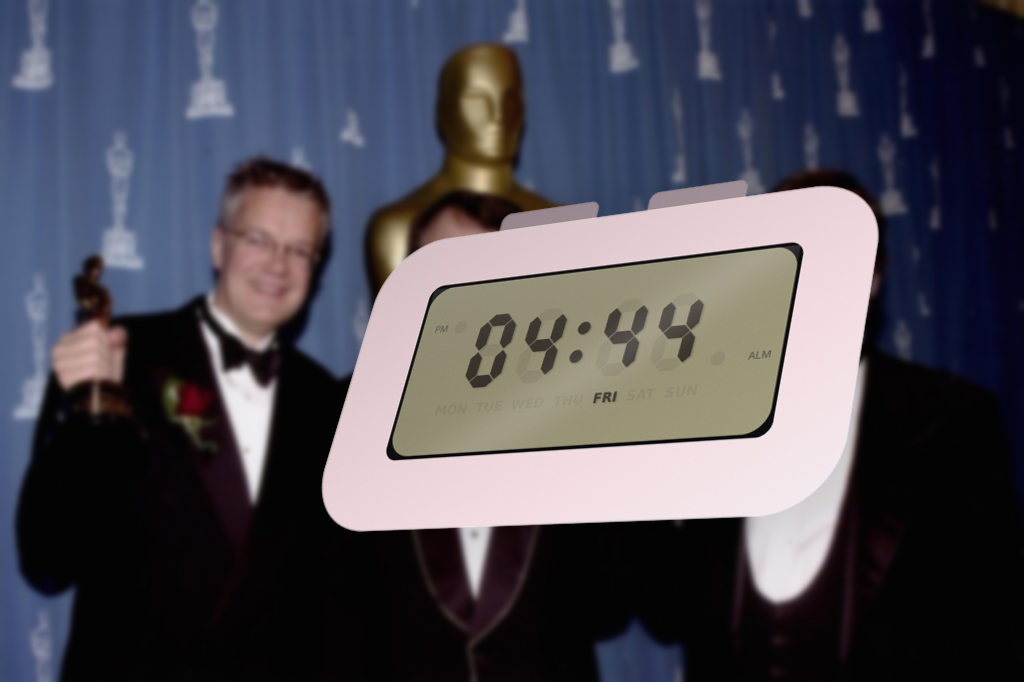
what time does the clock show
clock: 4:44
